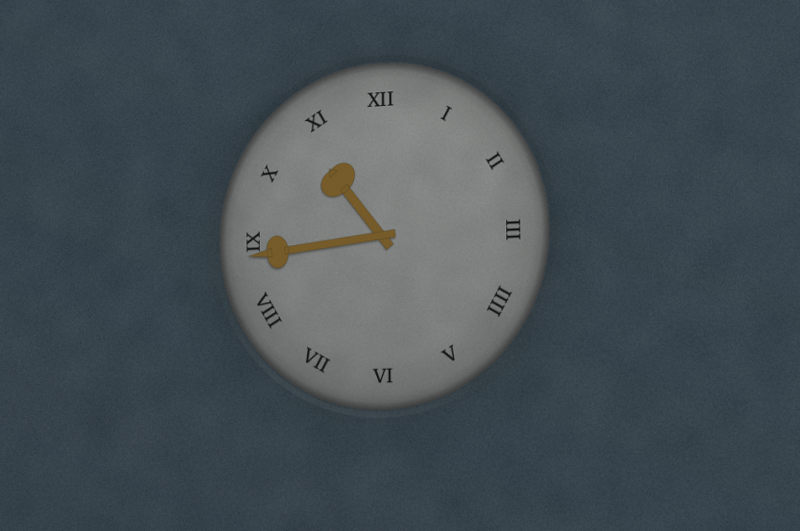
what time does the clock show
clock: 10:44
